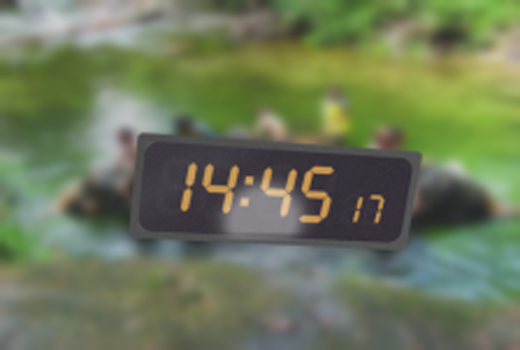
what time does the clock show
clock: 14:45:17
